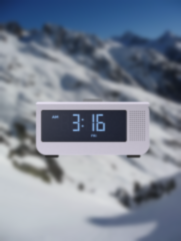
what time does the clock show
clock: 3:16
